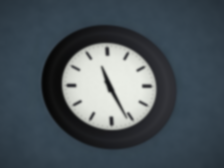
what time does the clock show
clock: 11:26
